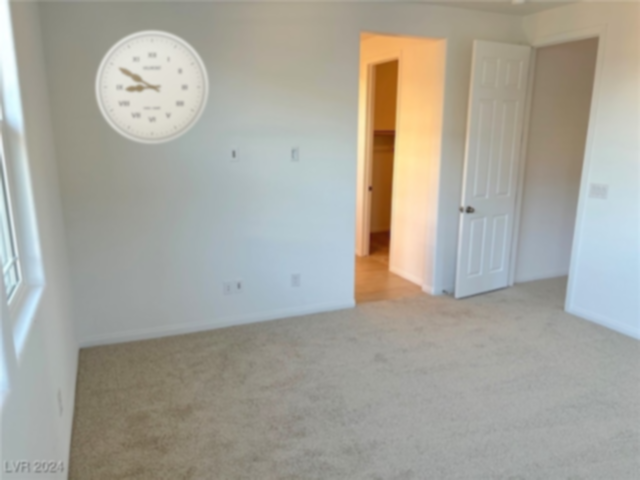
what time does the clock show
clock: 8:50
